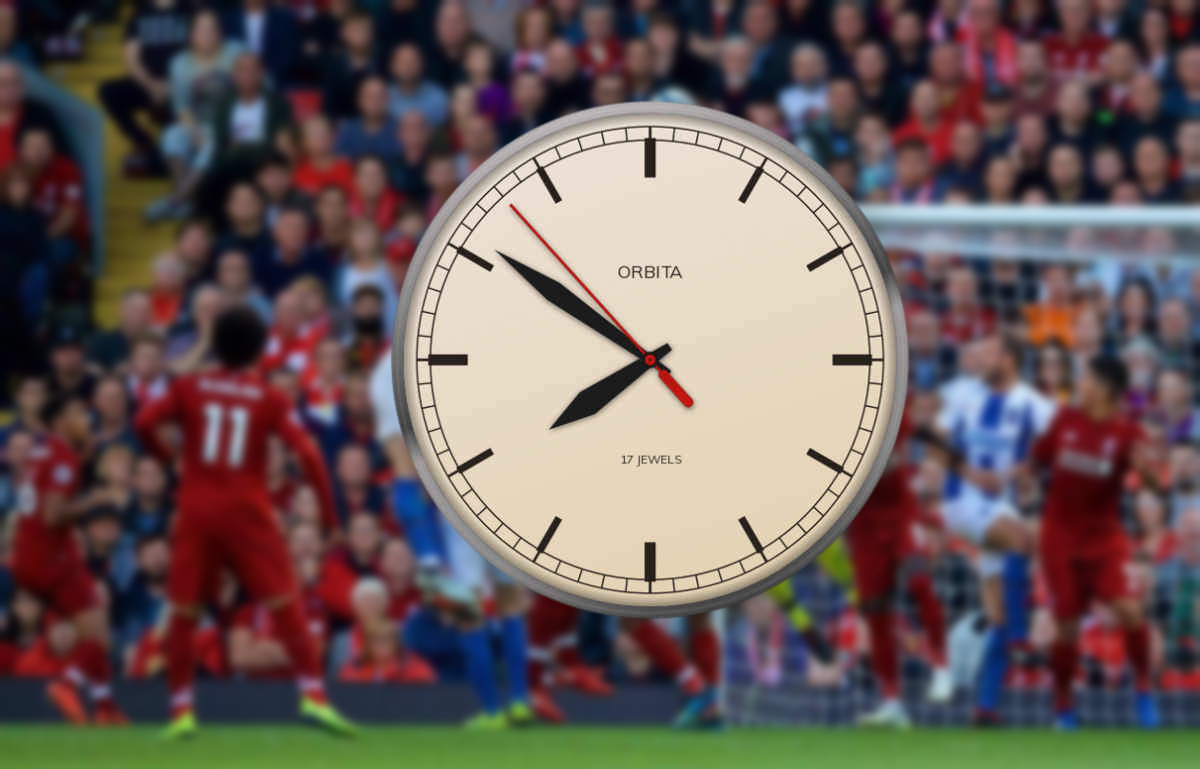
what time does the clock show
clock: 7:50:53
